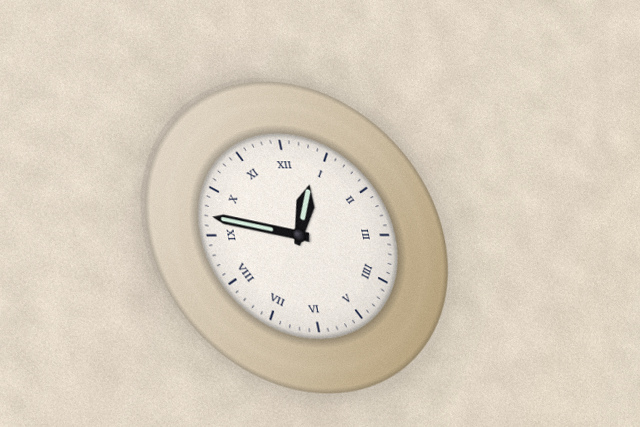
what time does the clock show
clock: 12:47
